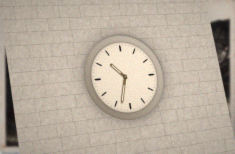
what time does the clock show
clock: 10:33
